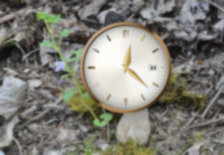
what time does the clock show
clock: 12:22
